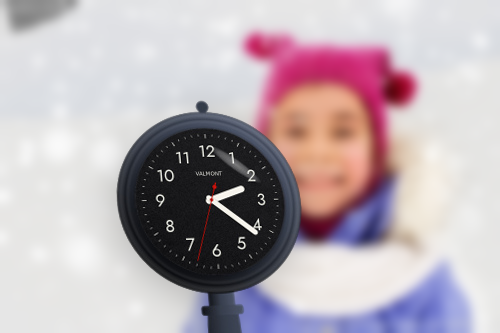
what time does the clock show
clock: 2:21:33
